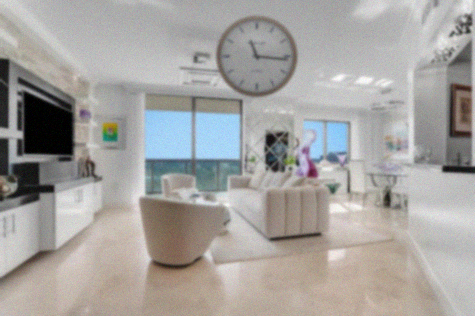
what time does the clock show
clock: 11:16
